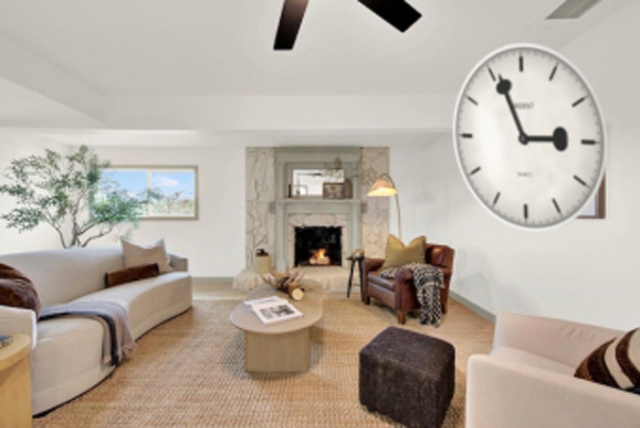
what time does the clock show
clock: 2:56
